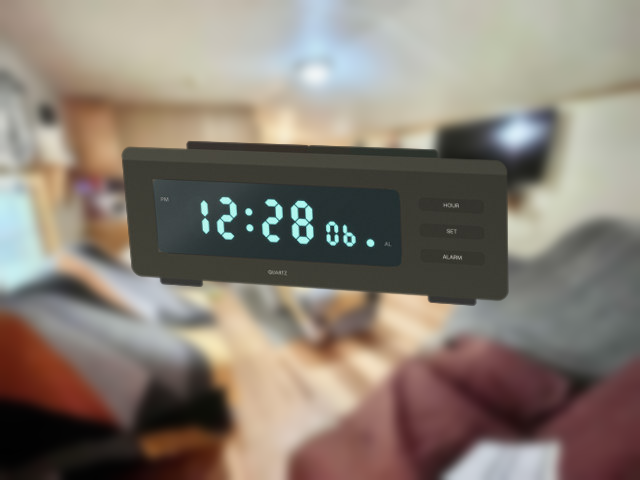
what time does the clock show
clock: 12:28:06
